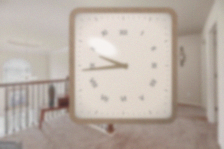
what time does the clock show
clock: 9:44
